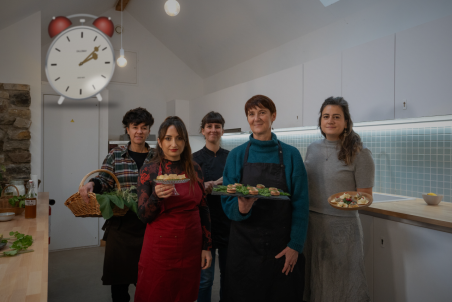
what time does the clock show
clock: 2:08
